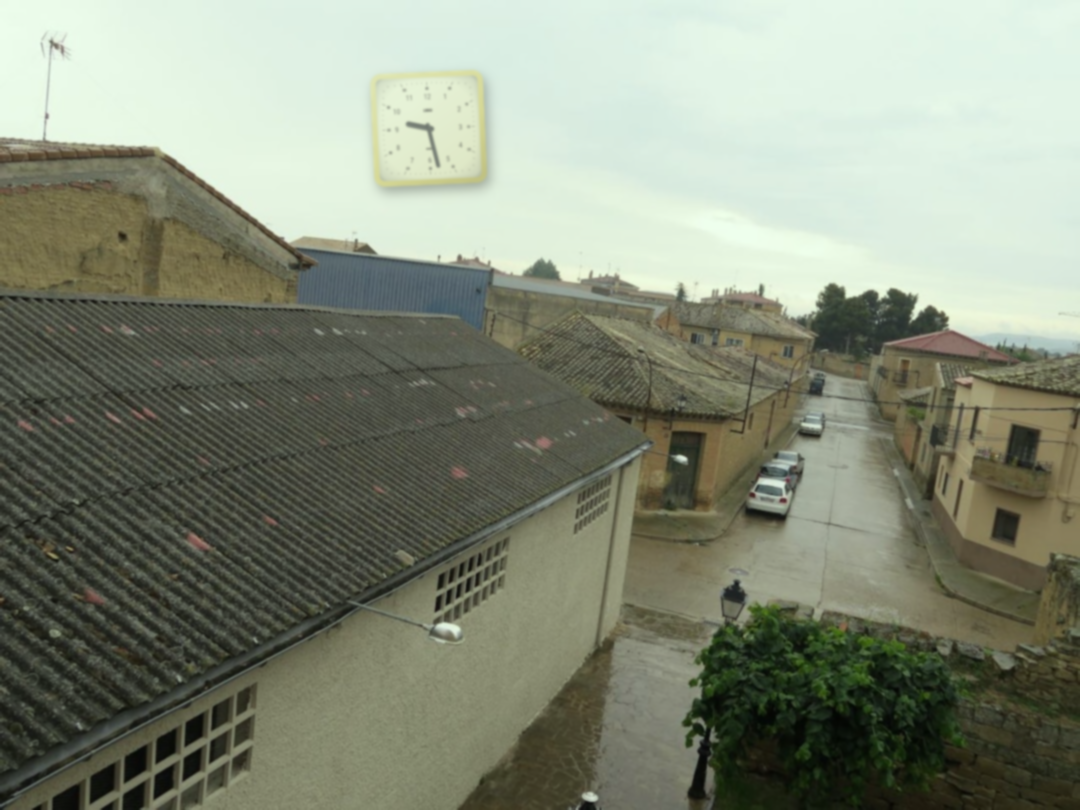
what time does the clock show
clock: 9:28
